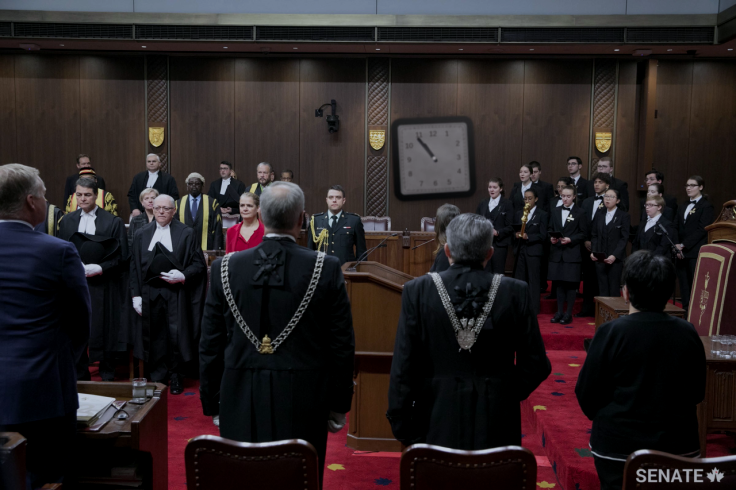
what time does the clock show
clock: 10:54
